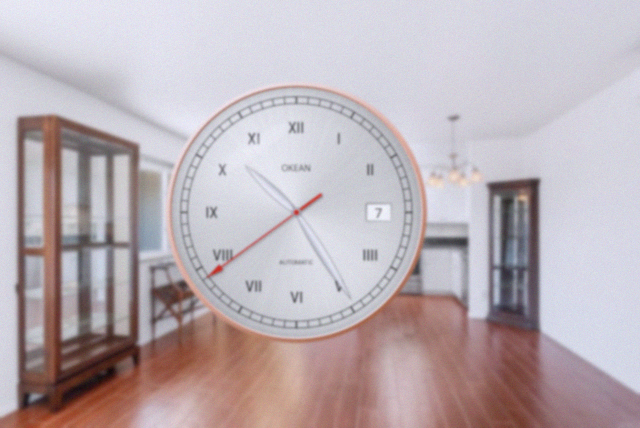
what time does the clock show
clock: 10:24:39
